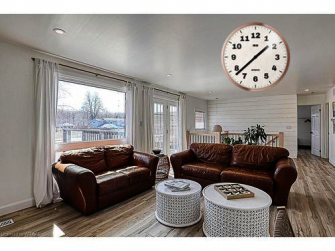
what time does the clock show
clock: 1:38
